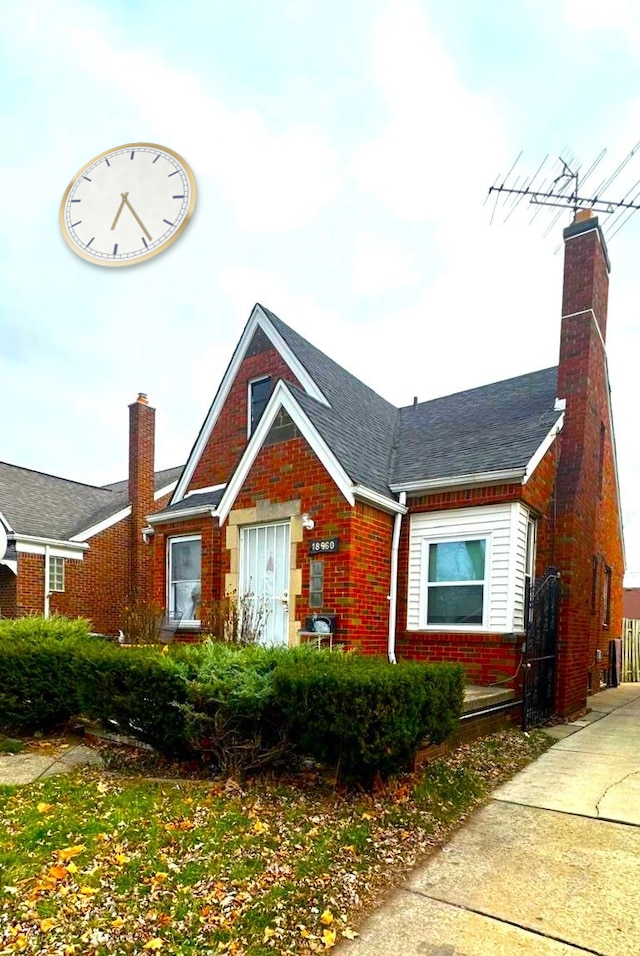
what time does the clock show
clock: 6:24
